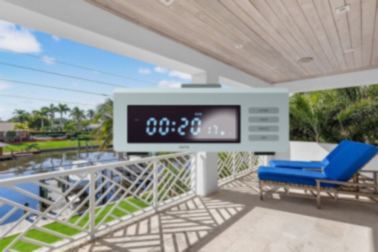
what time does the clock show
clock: 0:20
